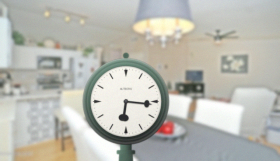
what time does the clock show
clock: 6:16
